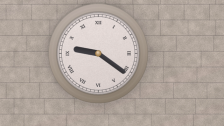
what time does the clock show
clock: 9:21
